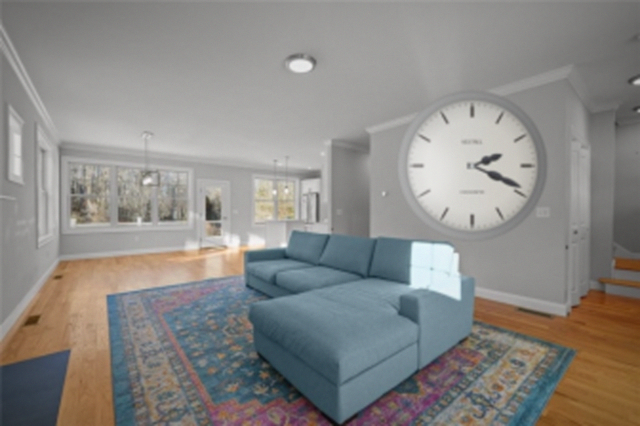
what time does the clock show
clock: 2:19
